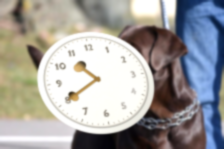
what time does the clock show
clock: 10:40
